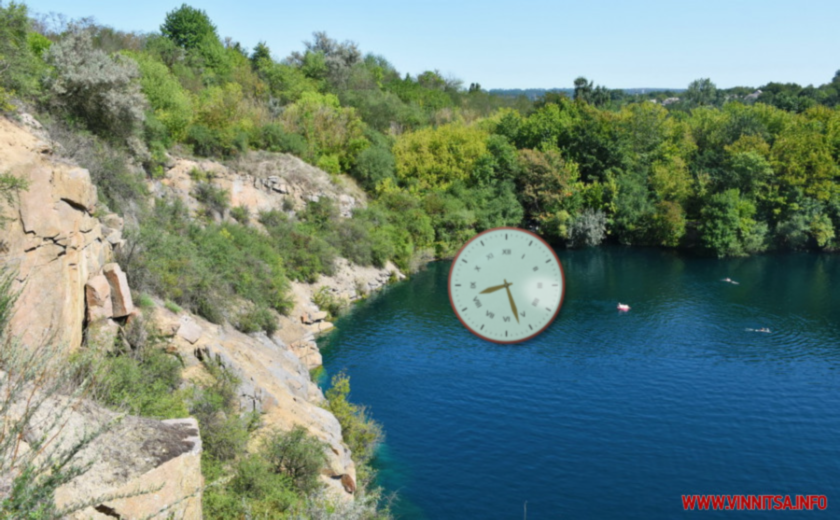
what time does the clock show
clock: 8:27
